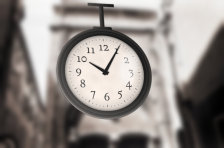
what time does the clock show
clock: 10:05
